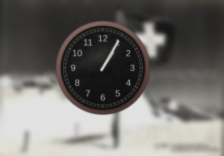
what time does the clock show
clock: 1:05
